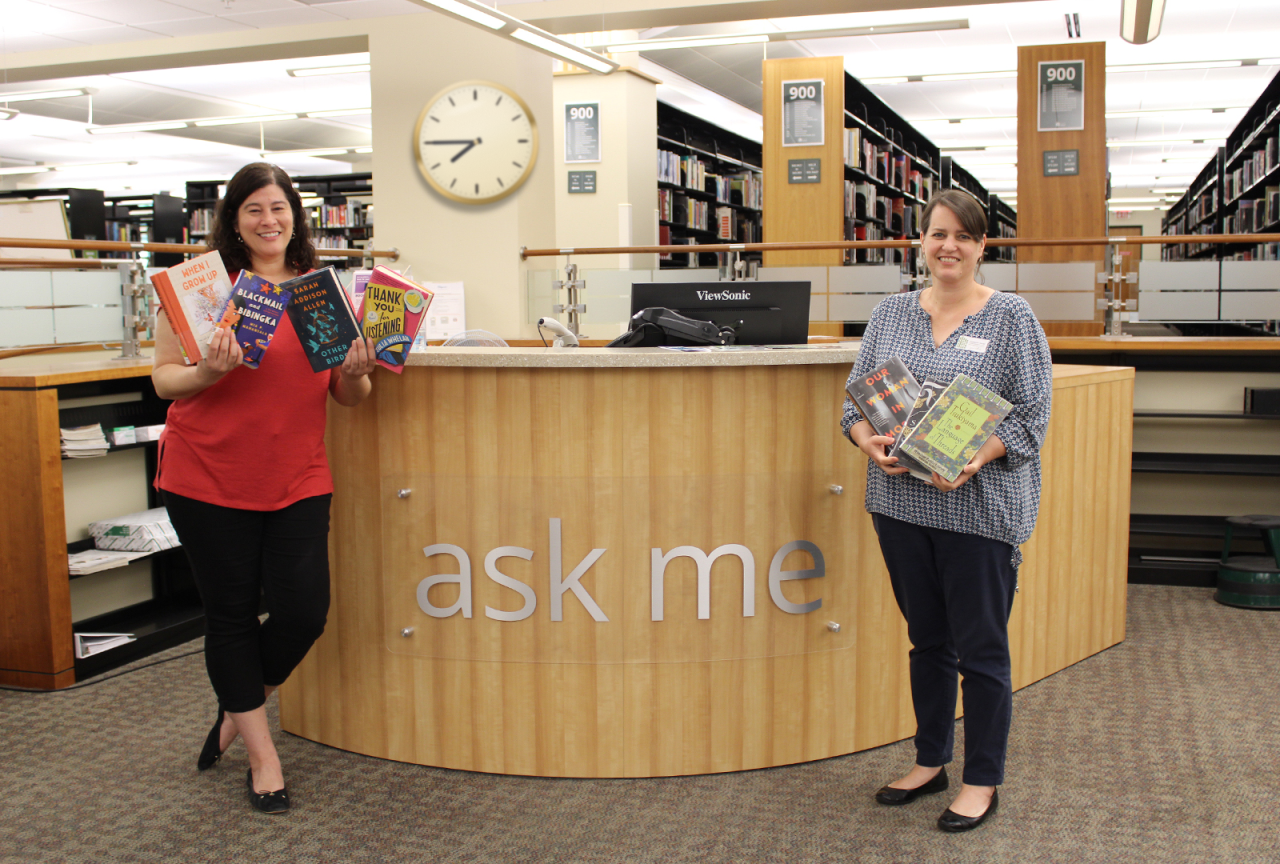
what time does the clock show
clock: 7:45
